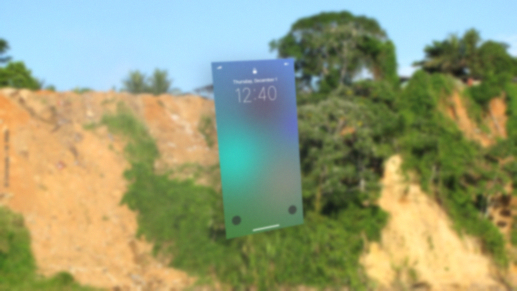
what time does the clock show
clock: 12:40
